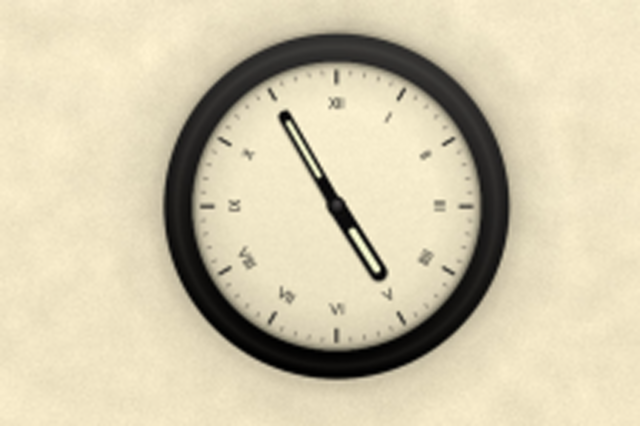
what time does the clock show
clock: 4:55
